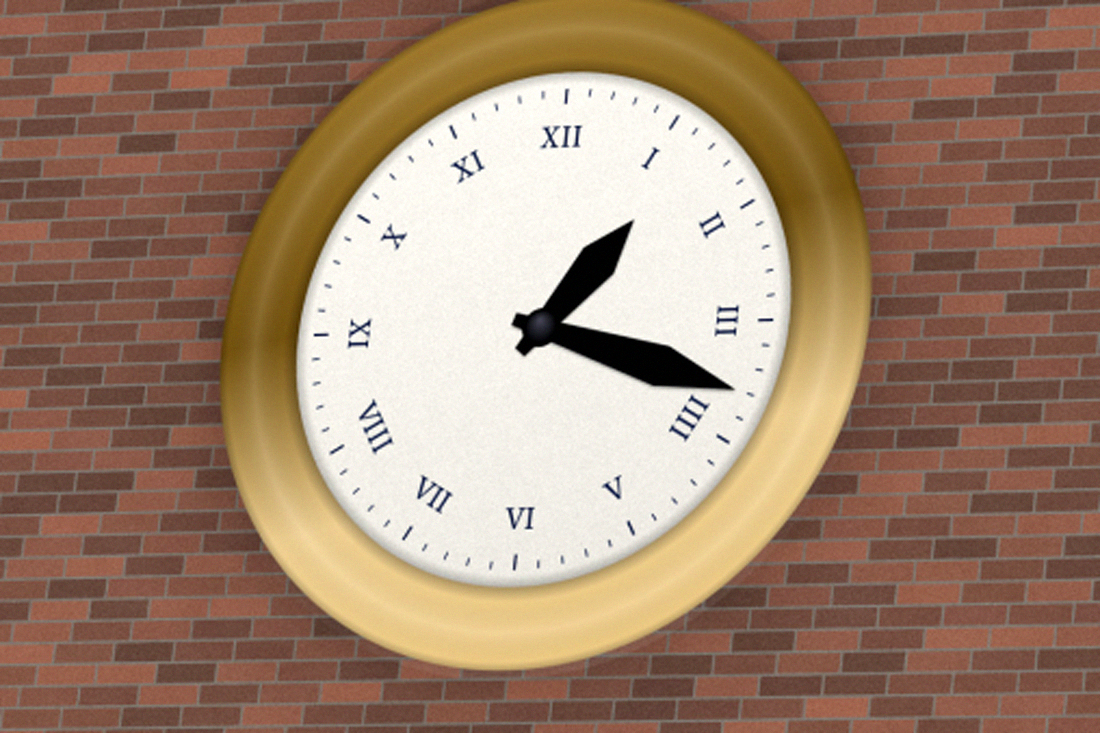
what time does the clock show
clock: 1:18
